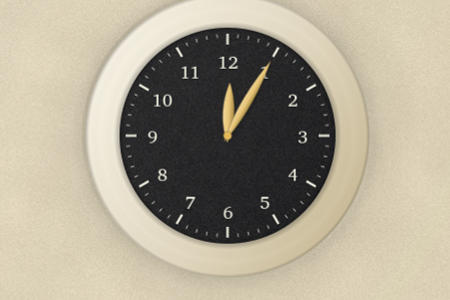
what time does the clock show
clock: 12:05
